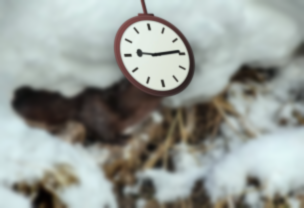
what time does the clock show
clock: 9:14
